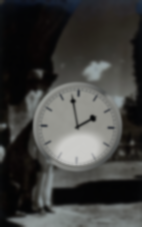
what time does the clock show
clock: 1:58
